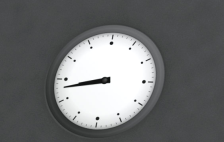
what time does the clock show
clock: 8:43
